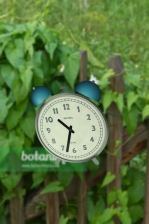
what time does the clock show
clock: 10:33
